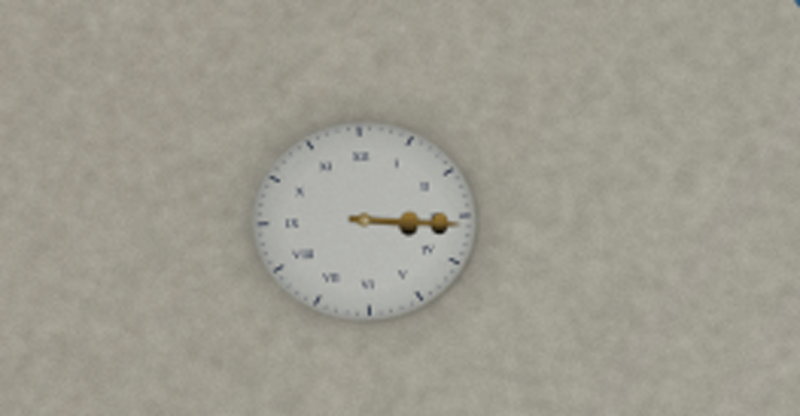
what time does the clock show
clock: 3:16
